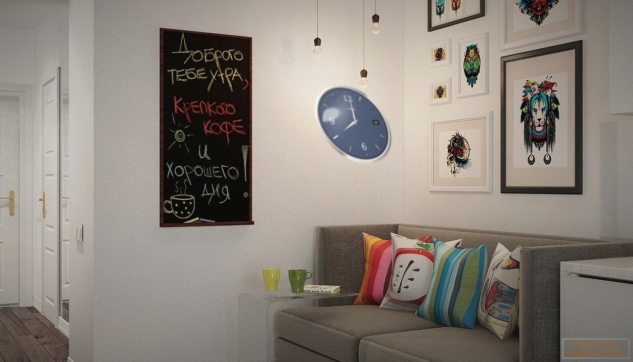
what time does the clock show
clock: 8:01
